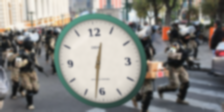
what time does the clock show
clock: 12:32
